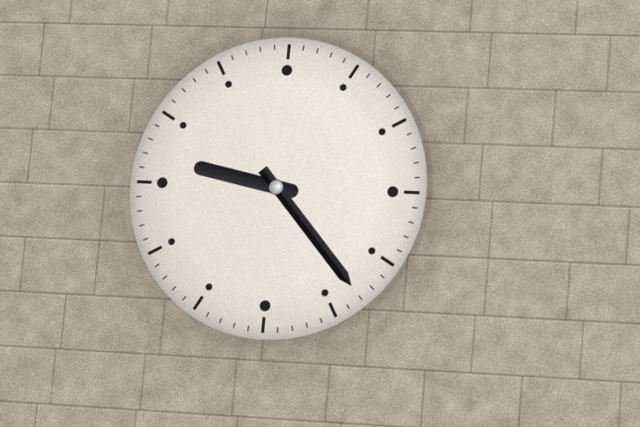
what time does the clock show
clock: 9:23
